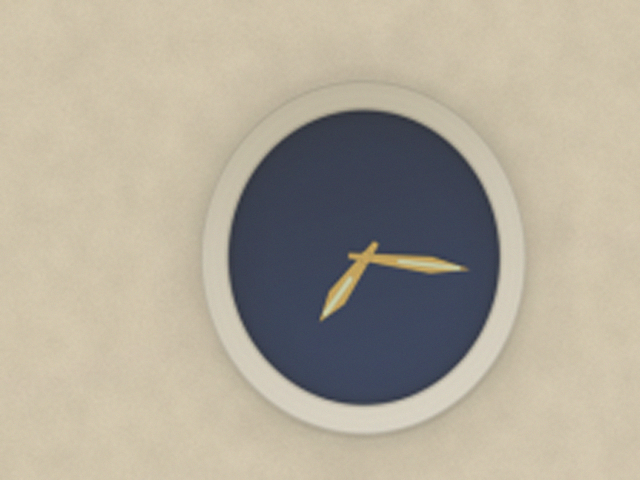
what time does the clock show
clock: 7:16
